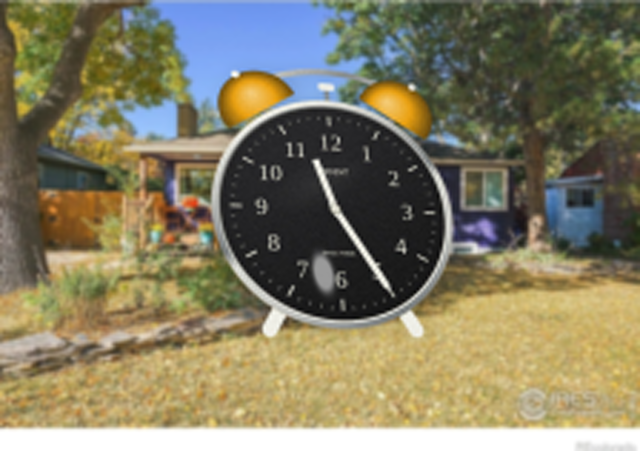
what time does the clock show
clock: 11:25
